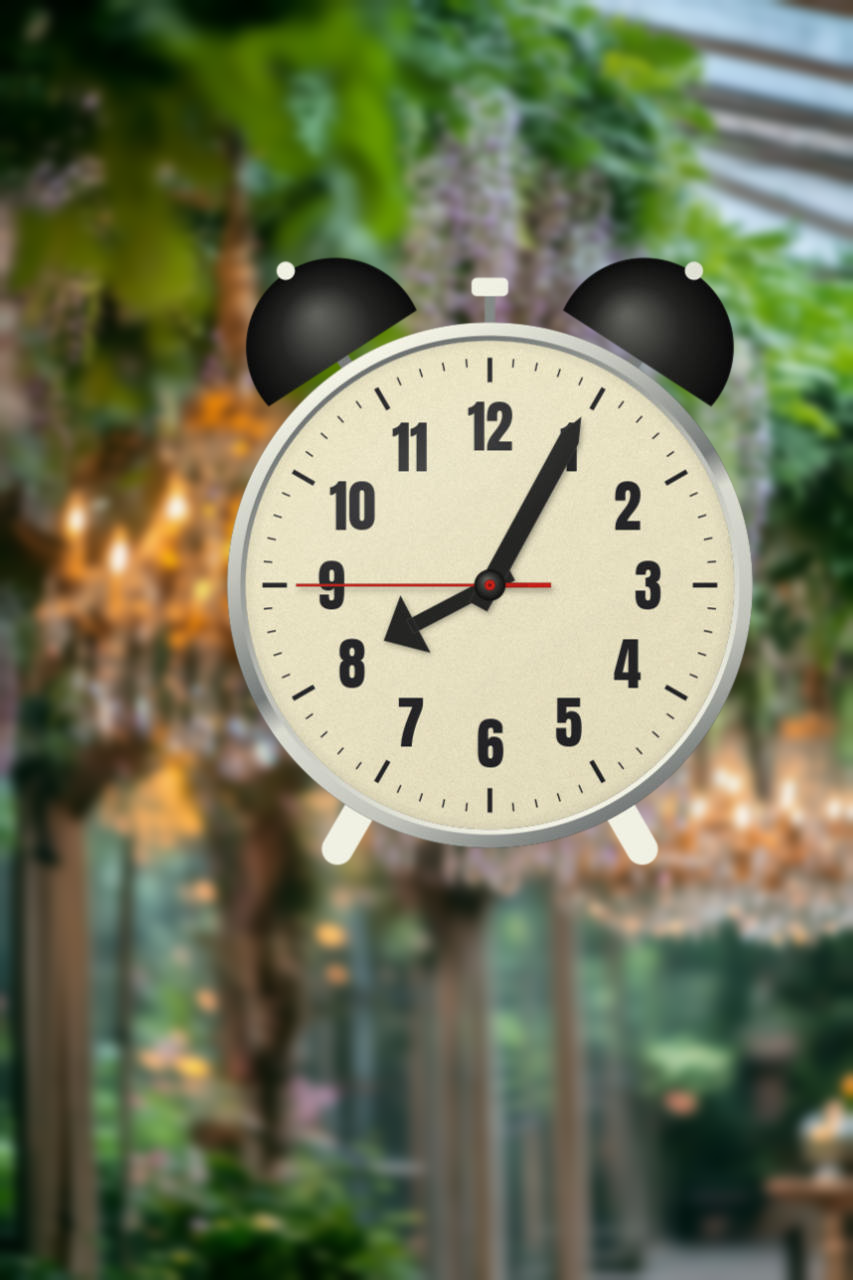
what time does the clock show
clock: 8:04:45
